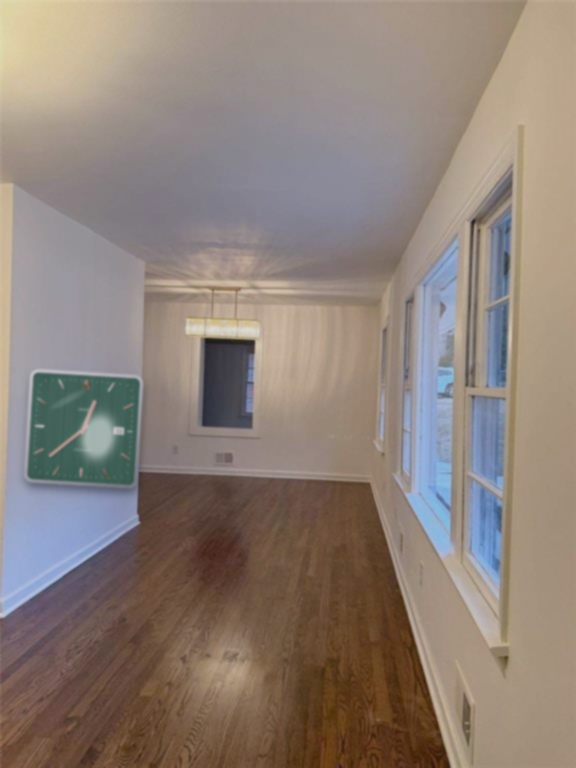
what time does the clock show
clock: 12:38
